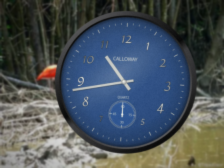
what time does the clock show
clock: 10:43
